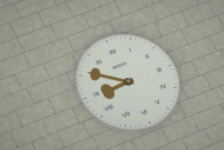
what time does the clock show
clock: 8:51
